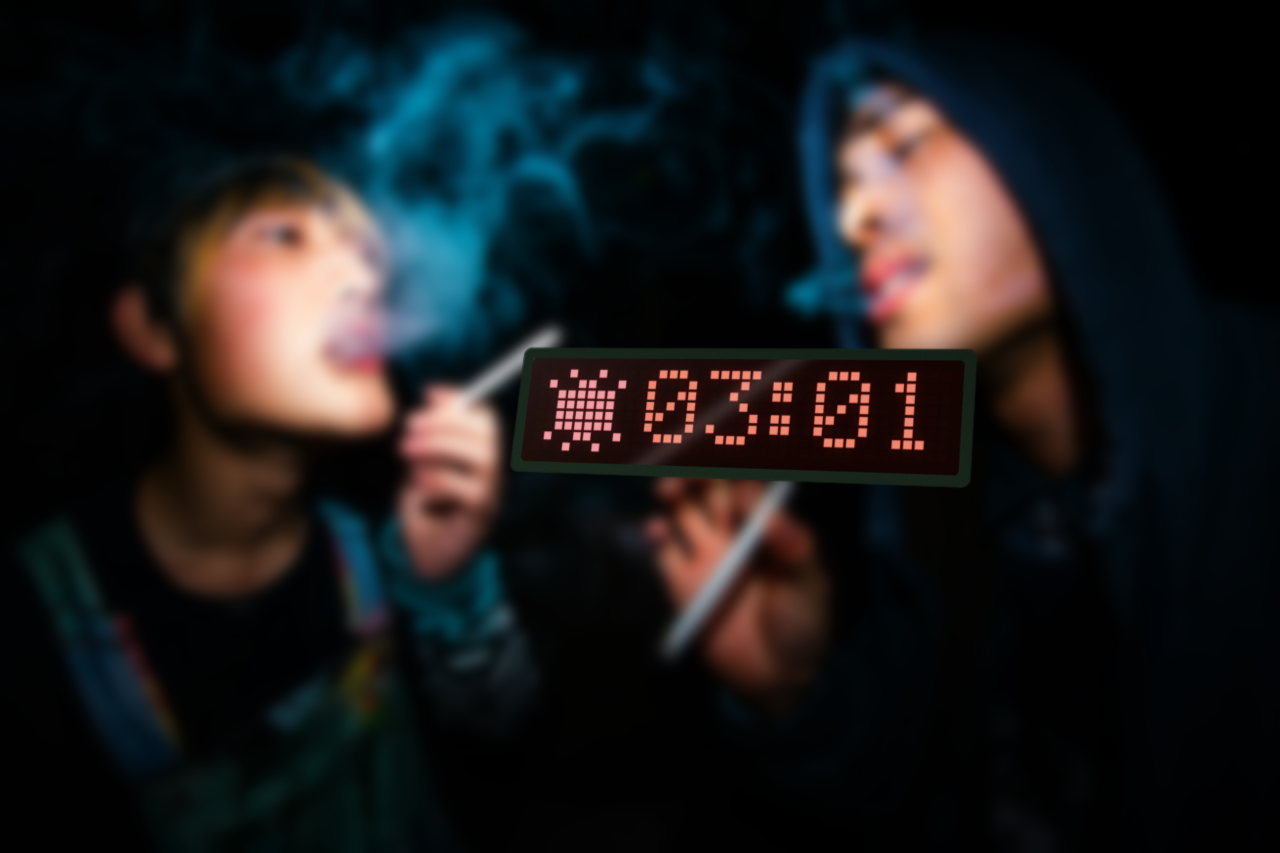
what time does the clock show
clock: 3:01
